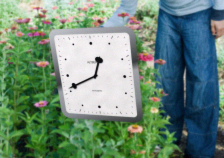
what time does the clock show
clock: 12:41
